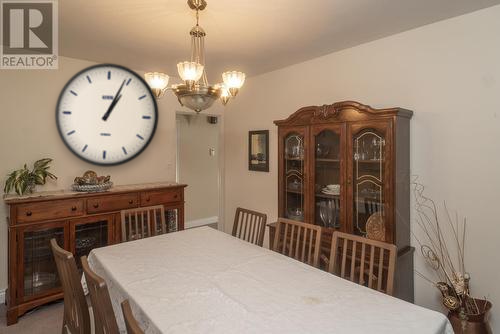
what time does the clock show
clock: 1:04
